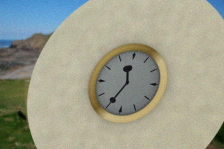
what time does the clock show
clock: 11:35
